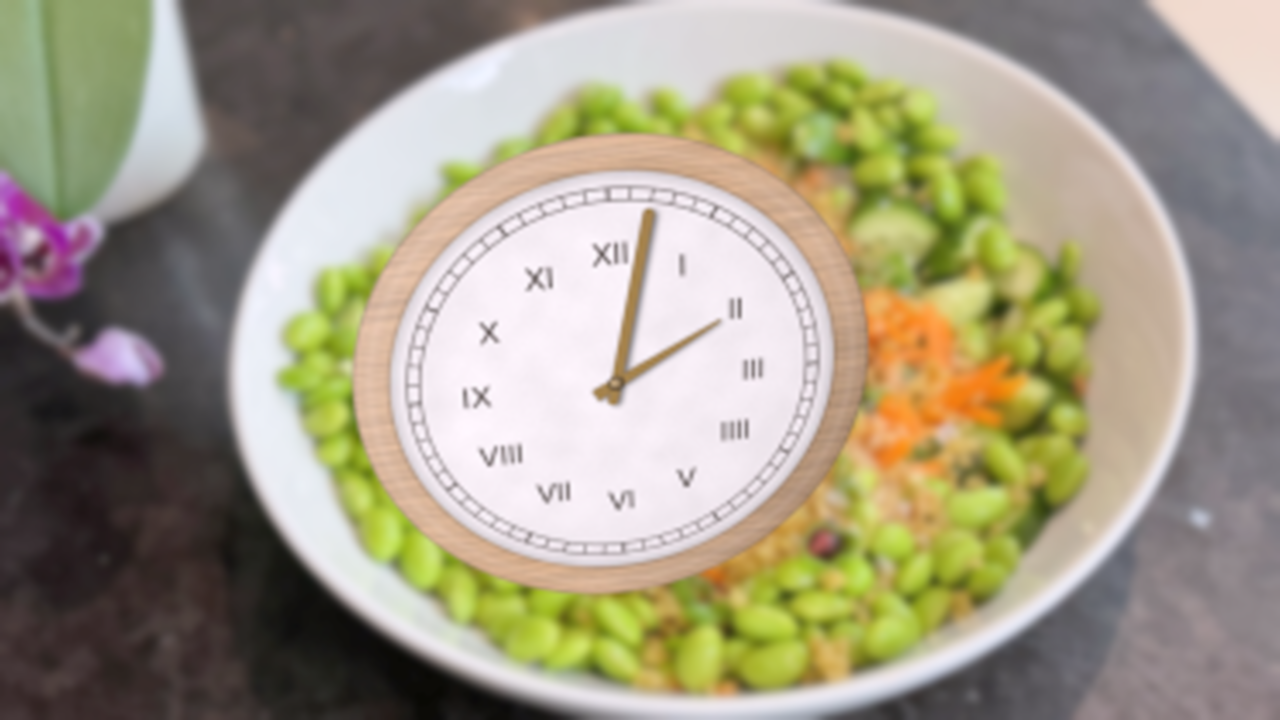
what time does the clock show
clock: 2:02
